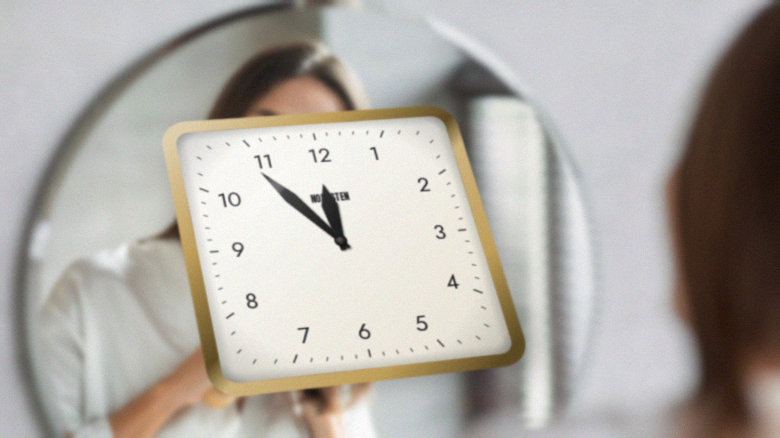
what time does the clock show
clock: 11:54
